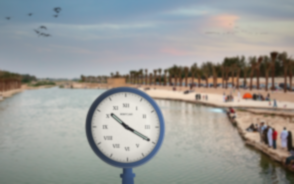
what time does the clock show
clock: 10:20
